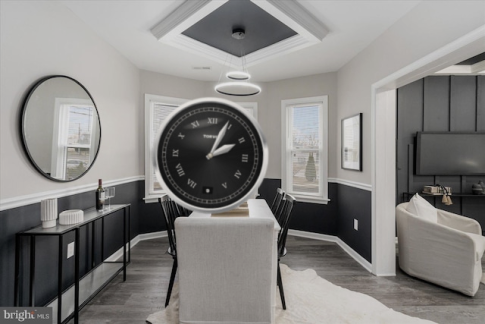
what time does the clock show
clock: 2:04
